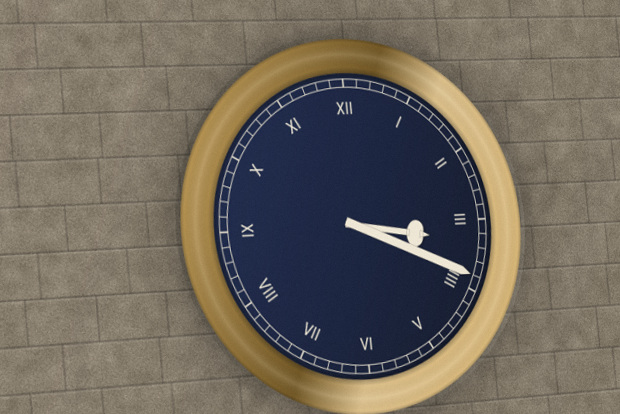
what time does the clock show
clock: 3:19
